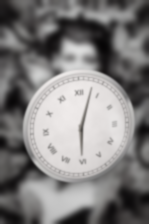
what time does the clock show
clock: 6:03
